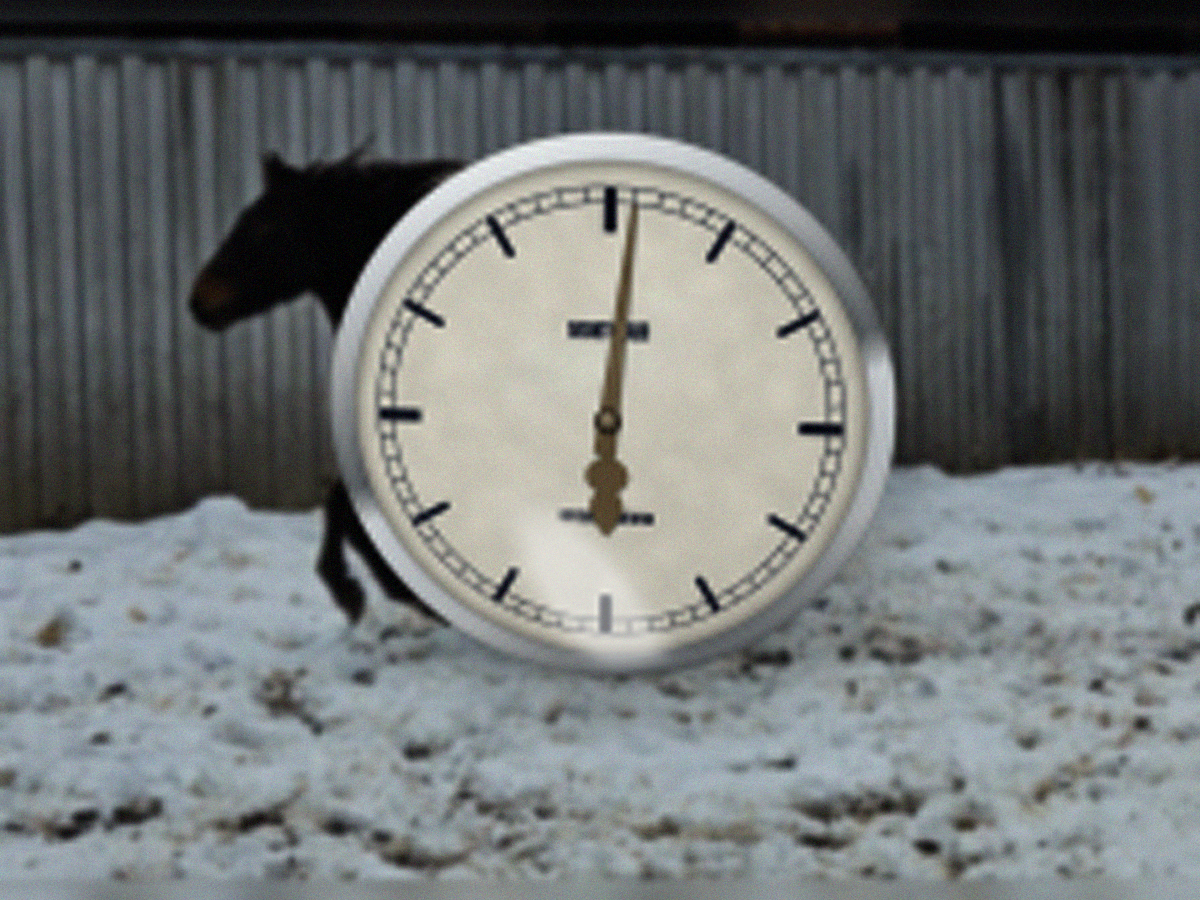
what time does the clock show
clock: 6:01
